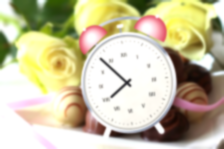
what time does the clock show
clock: 7:53
